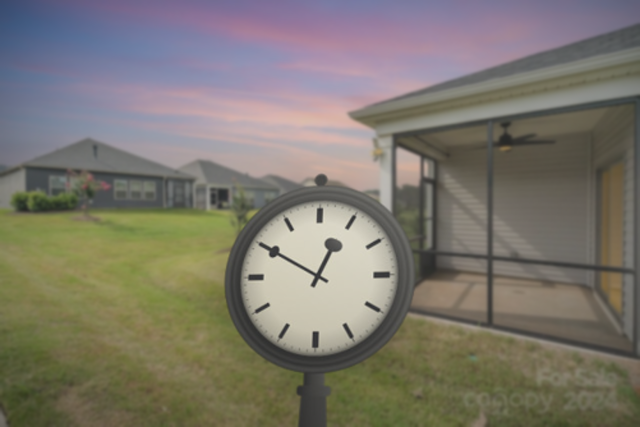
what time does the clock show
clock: 12:50
